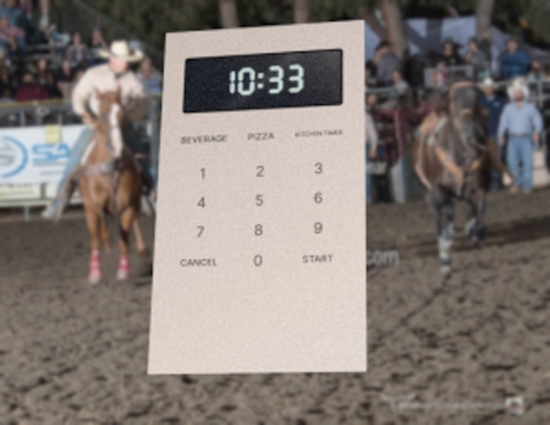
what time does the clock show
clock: 10:33
